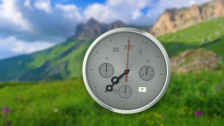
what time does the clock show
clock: 7:37
